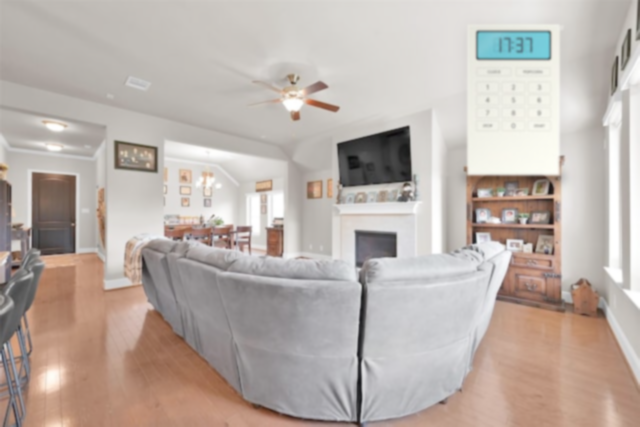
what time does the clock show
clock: 17:37
